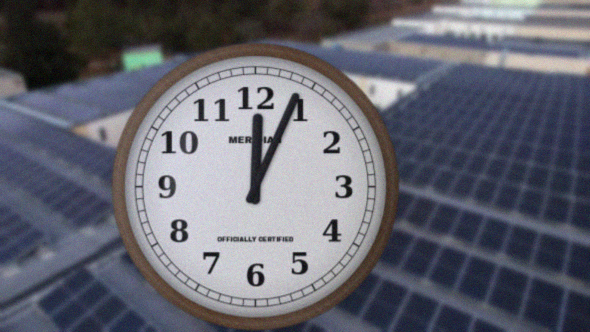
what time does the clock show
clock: 12:04
